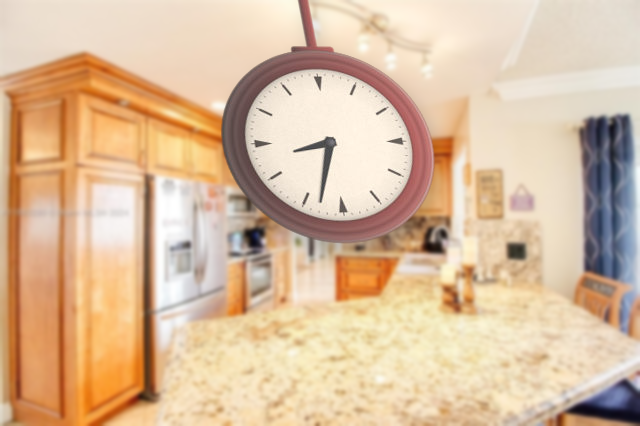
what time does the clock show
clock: 8:33
